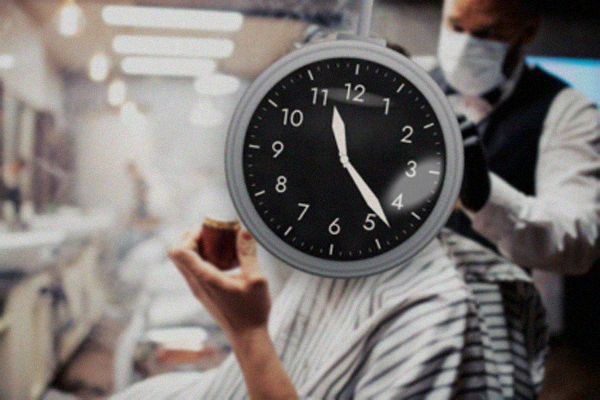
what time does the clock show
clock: 11:23
